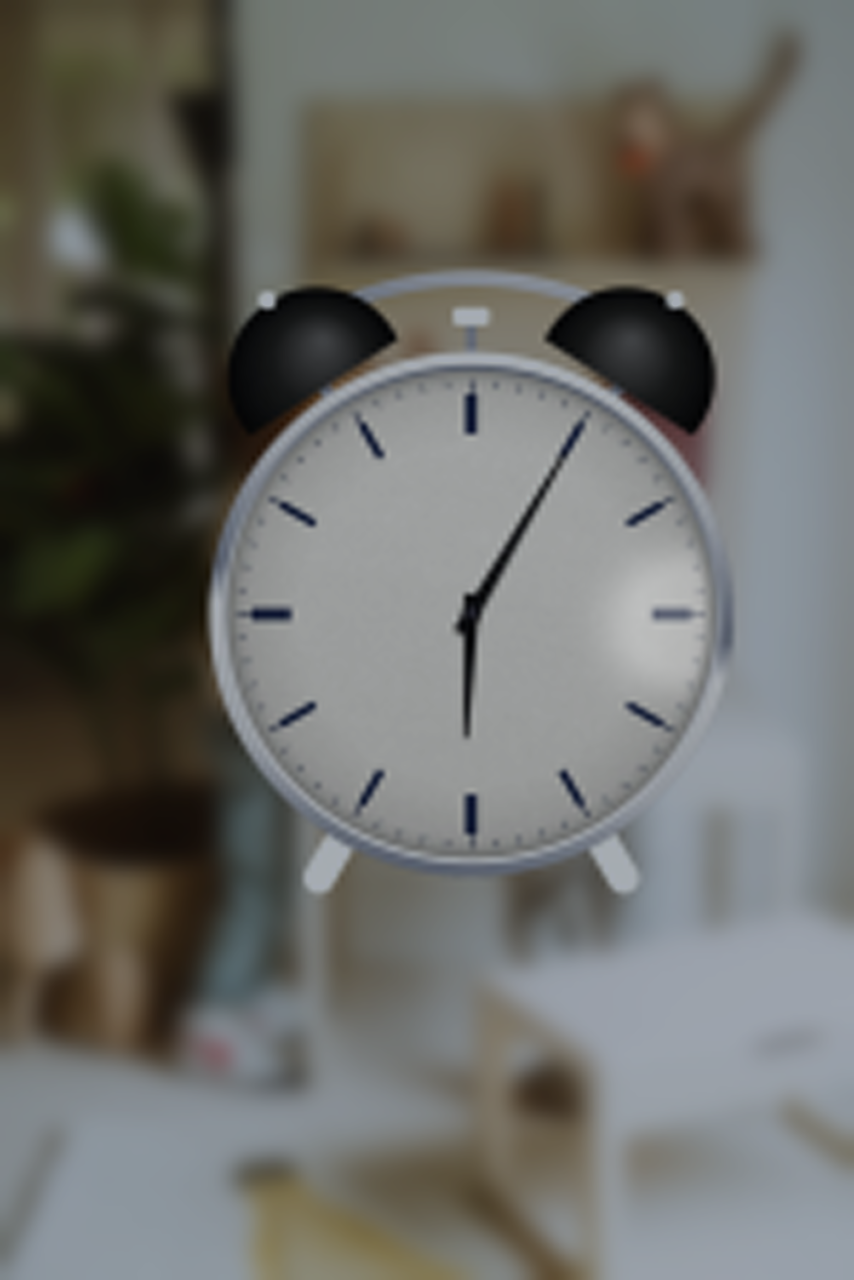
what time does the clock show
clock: 6:05
